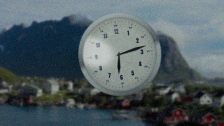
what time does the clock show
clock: 6:13
